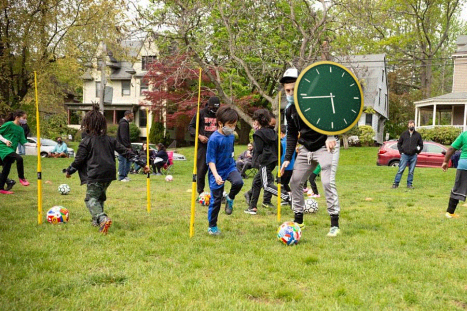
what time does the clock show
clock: 5:44
